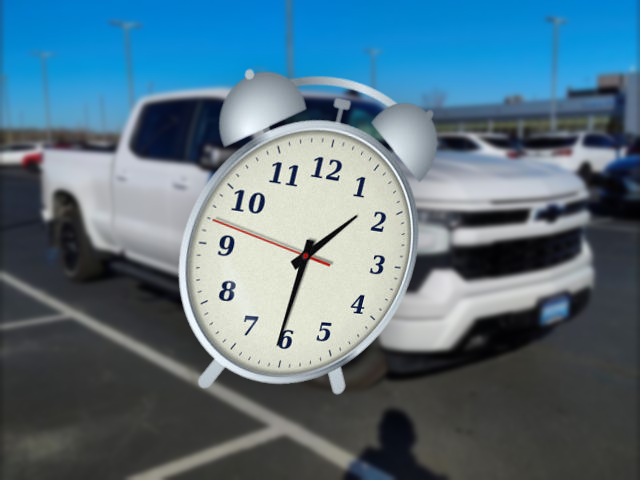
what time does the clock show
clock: 1:30:47
